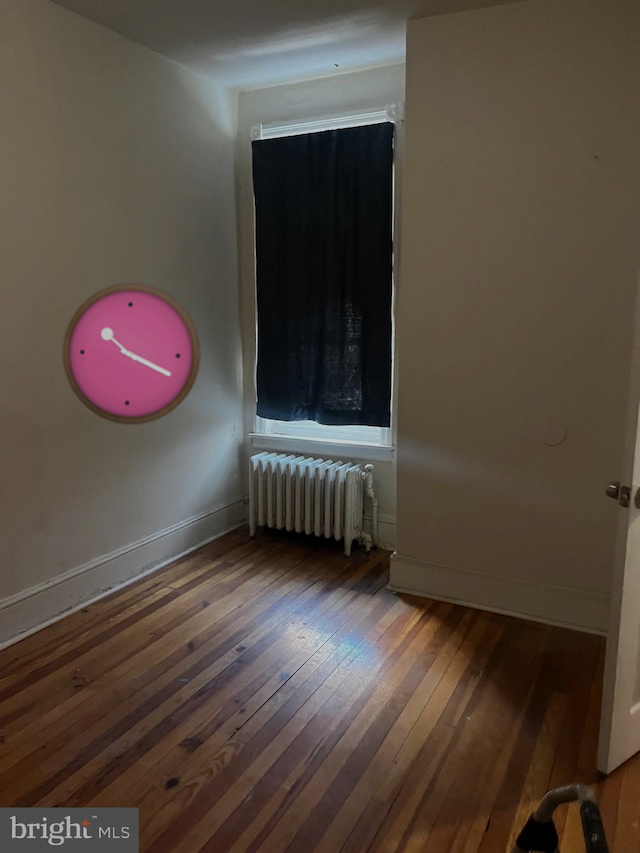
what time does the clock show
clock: 10:19
